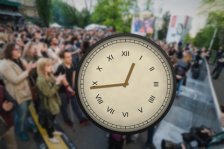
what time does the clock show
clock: 12:44
